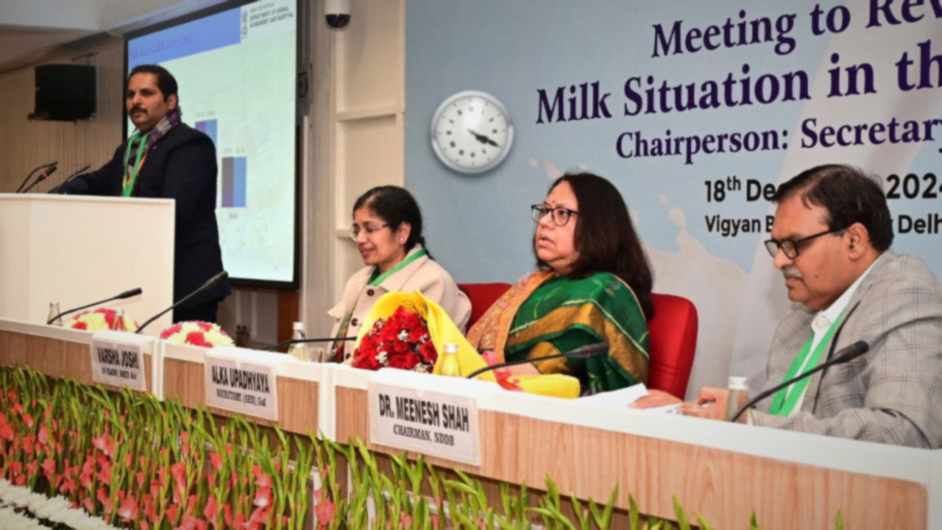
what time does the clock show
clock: 4:20
